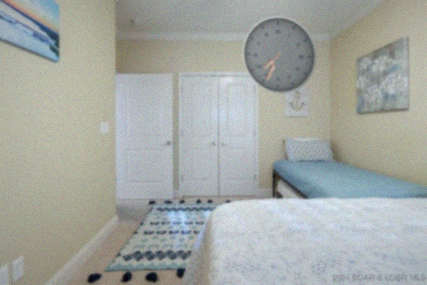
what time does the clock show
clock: 7:34
